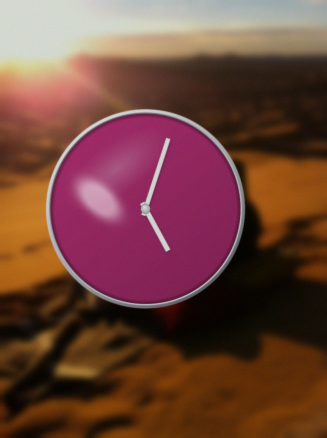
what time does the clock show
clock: 5:03
